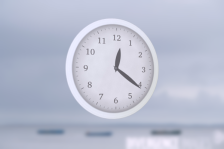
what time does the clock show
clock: 12:21
